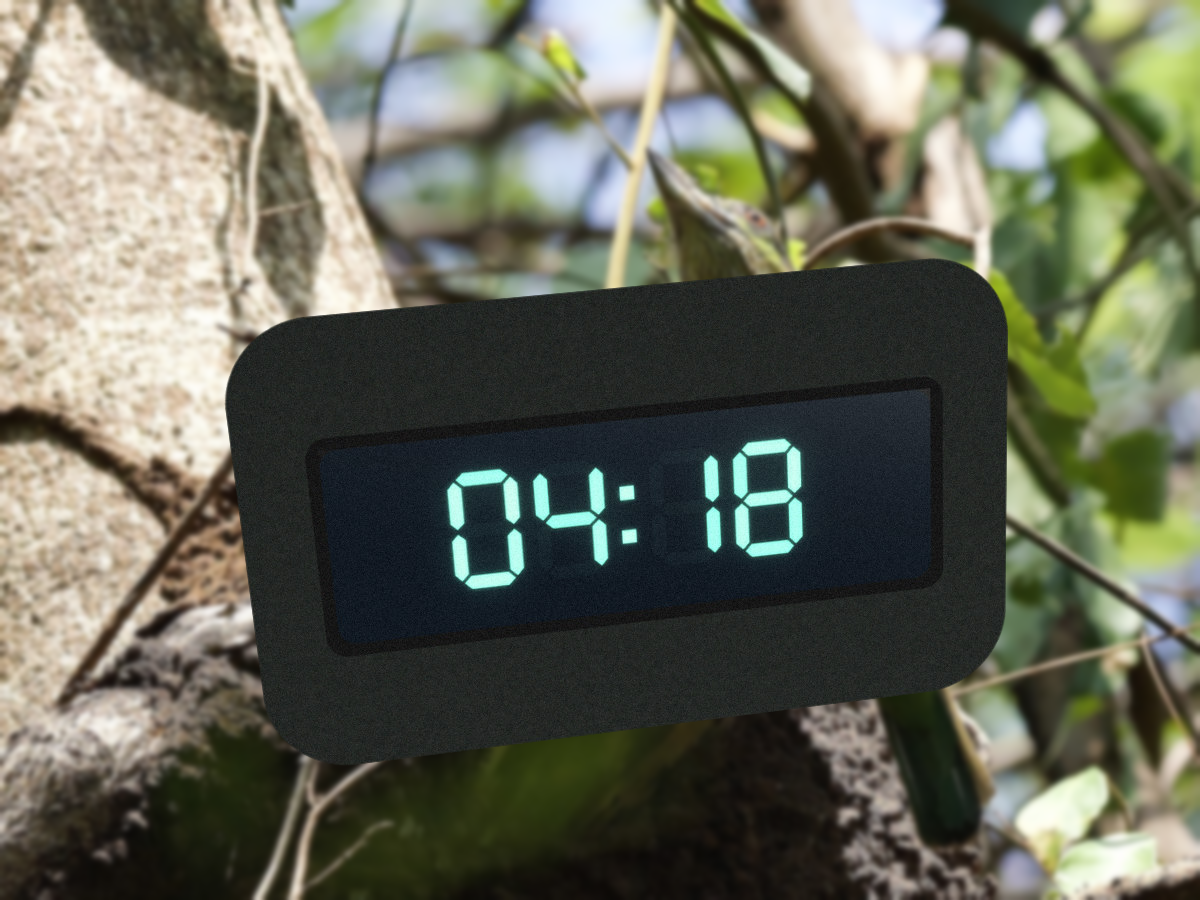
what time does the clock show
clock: 4:18
